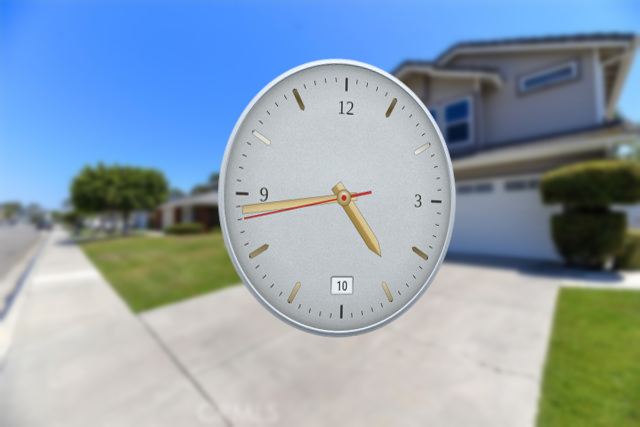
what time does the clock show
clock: 4:43:43
